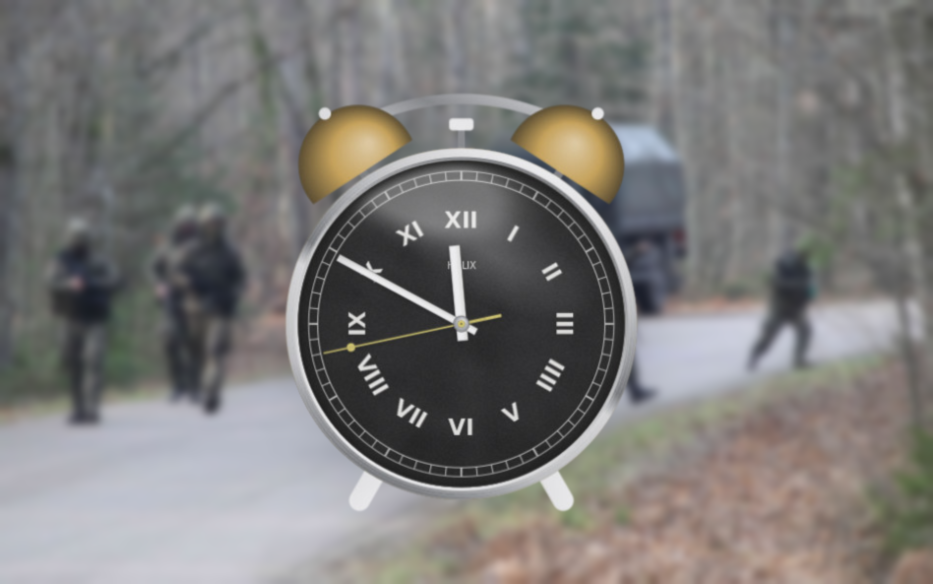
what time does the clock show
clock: 11:49:43
